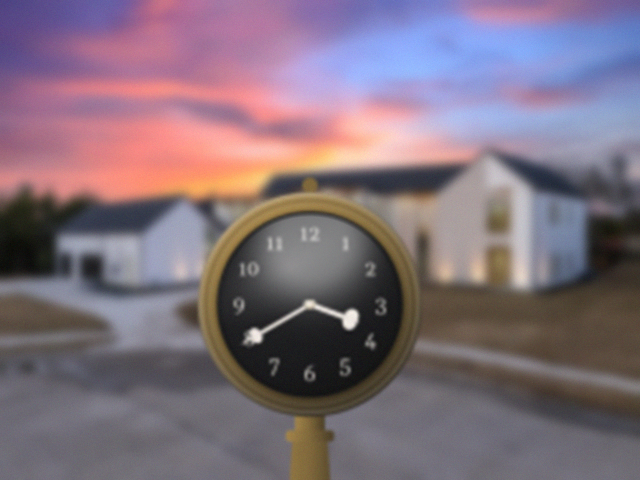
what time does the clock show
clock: 3:40
